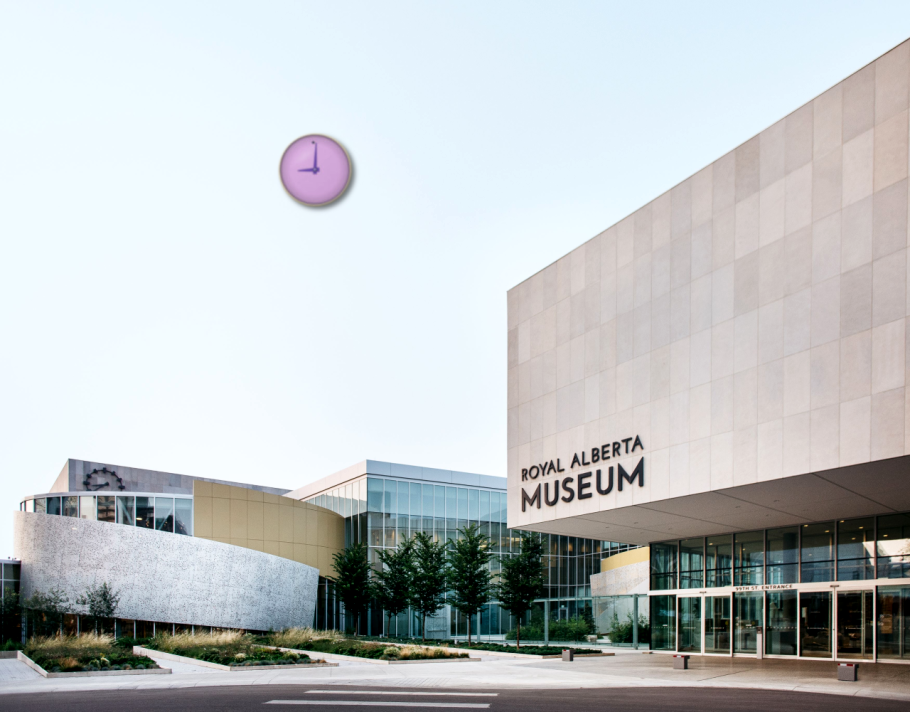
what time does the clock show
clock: 9:01
